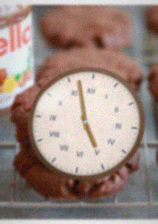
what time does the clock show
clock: 4:57
